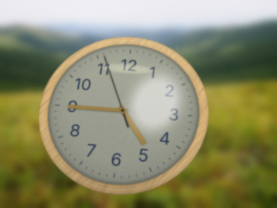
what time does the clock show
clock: 4:44:56
